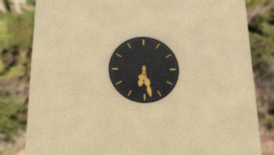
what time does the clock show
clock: 6:28
